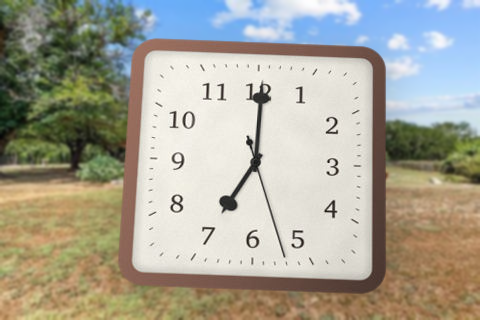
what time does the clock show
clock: 7:00:27
